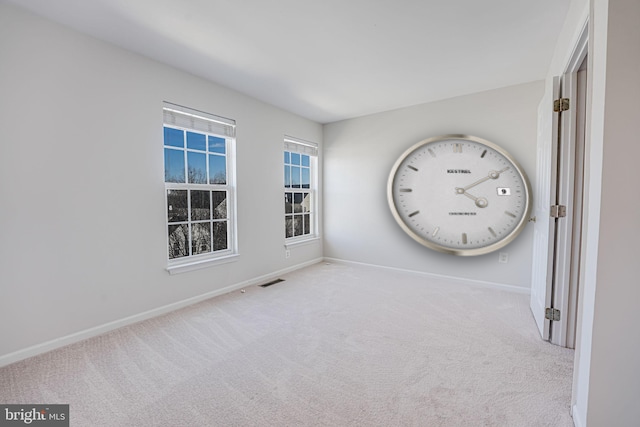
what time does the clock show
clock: 4:10
